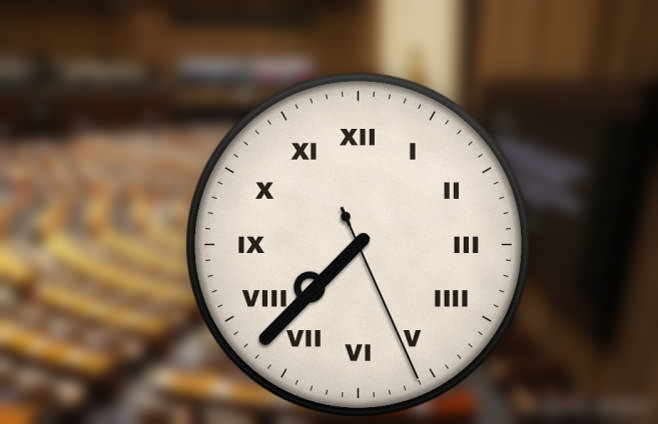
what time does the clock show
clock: 7:37:26
